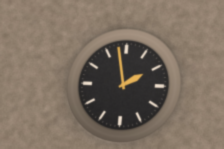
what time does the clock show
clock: 1:58
